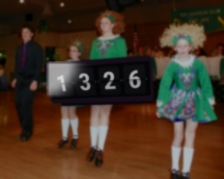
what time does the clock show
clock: 13:26
